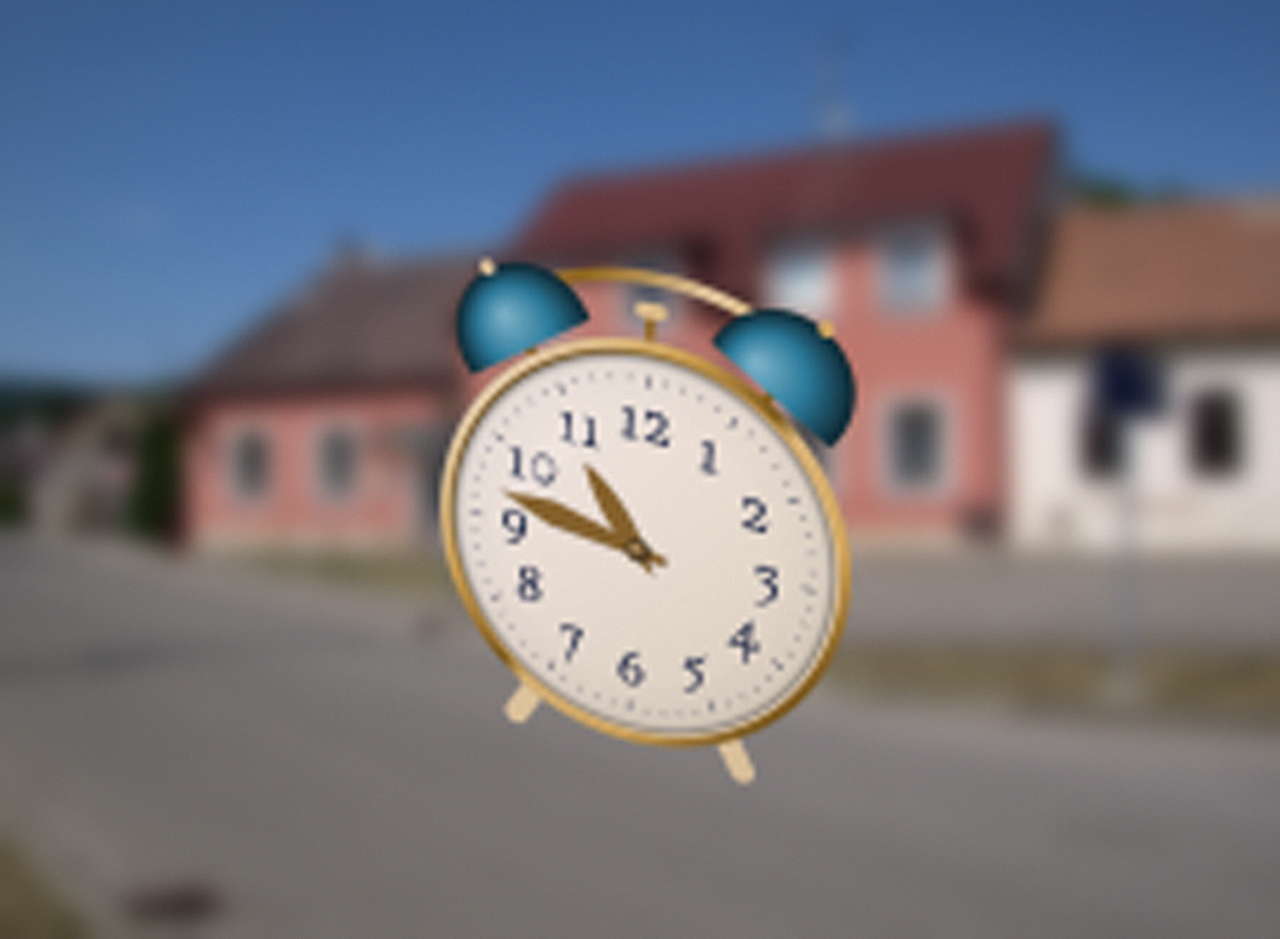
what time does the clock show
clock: 10:47
